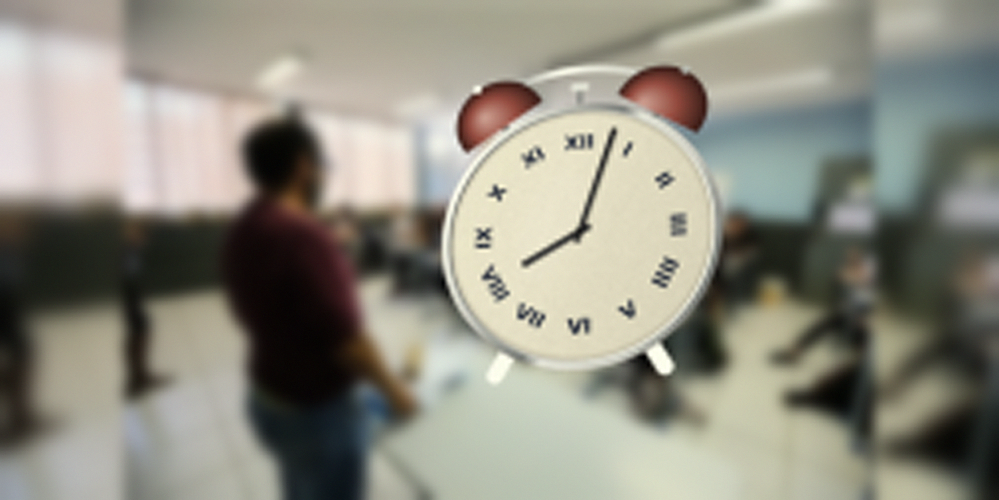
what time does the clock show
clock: 8:03
